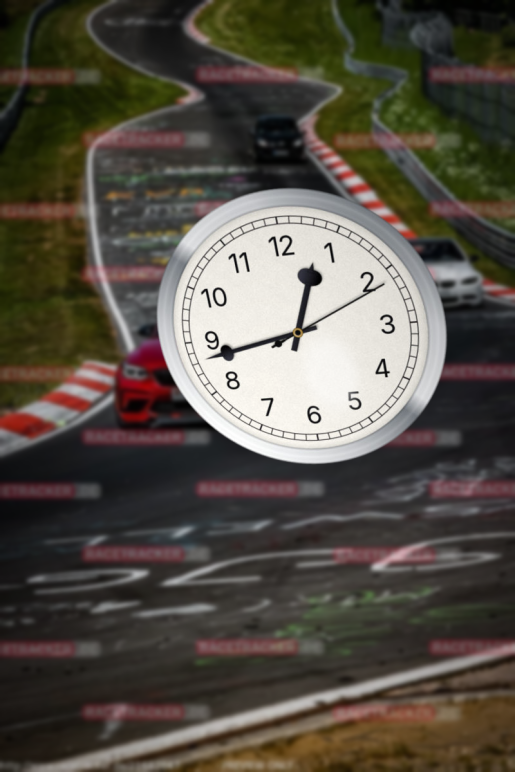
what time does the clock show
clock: 12:43:11
